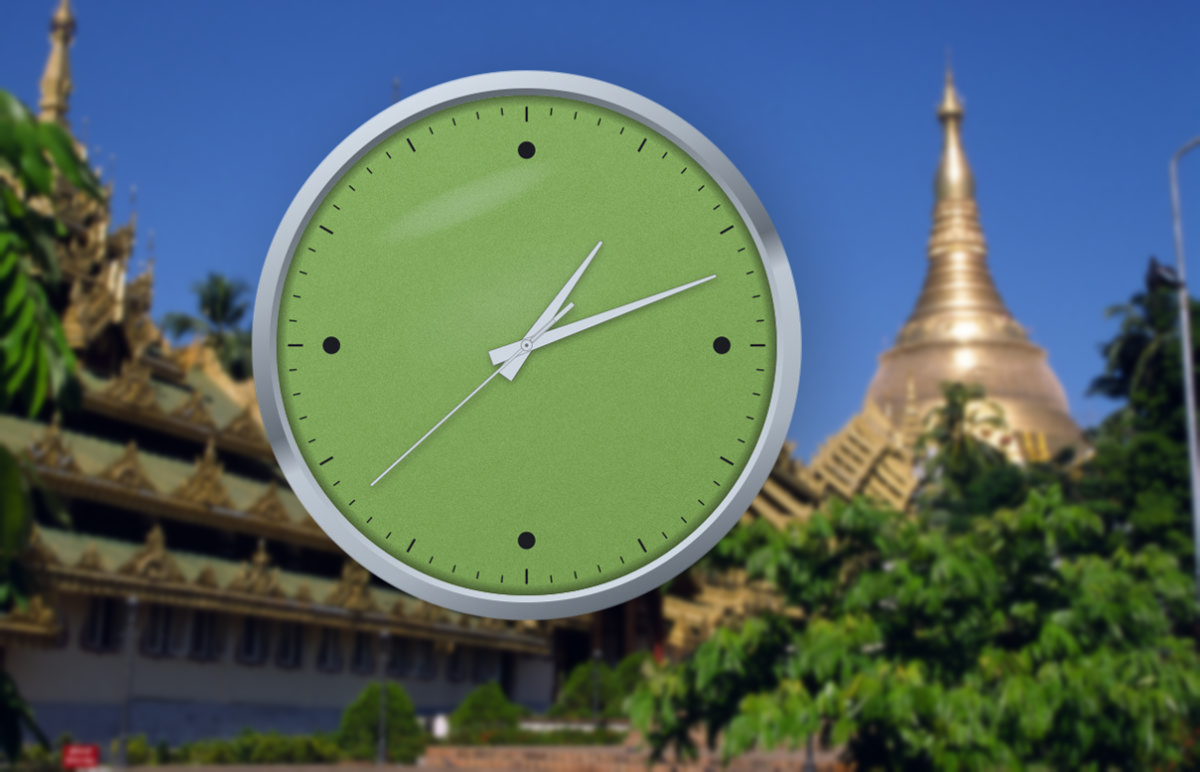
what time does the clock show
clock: 1:11:38
